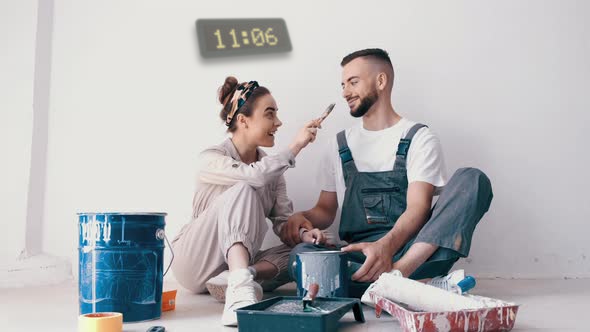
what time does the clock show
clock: 11:06
